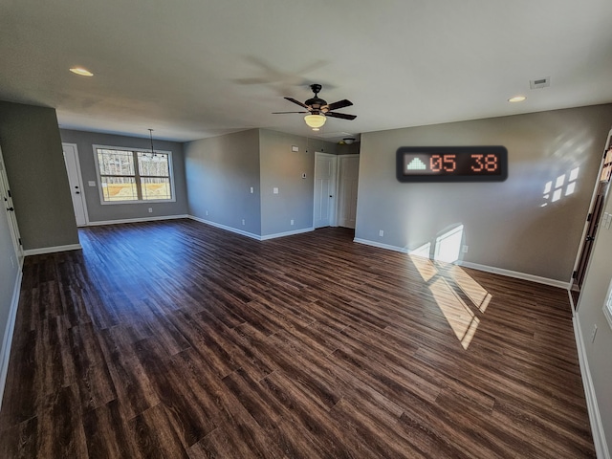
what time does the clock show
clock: 5:38
